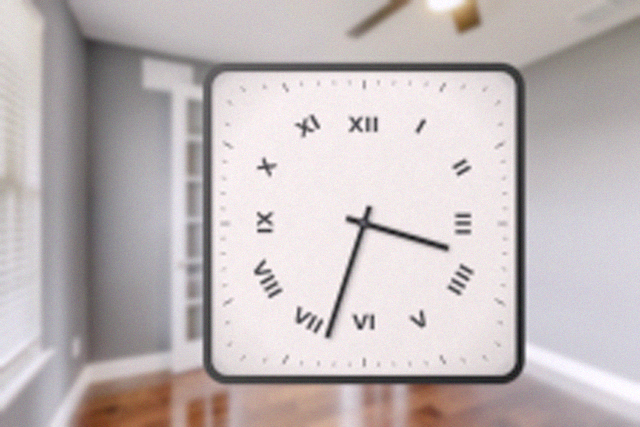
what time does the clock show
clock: 3:33
